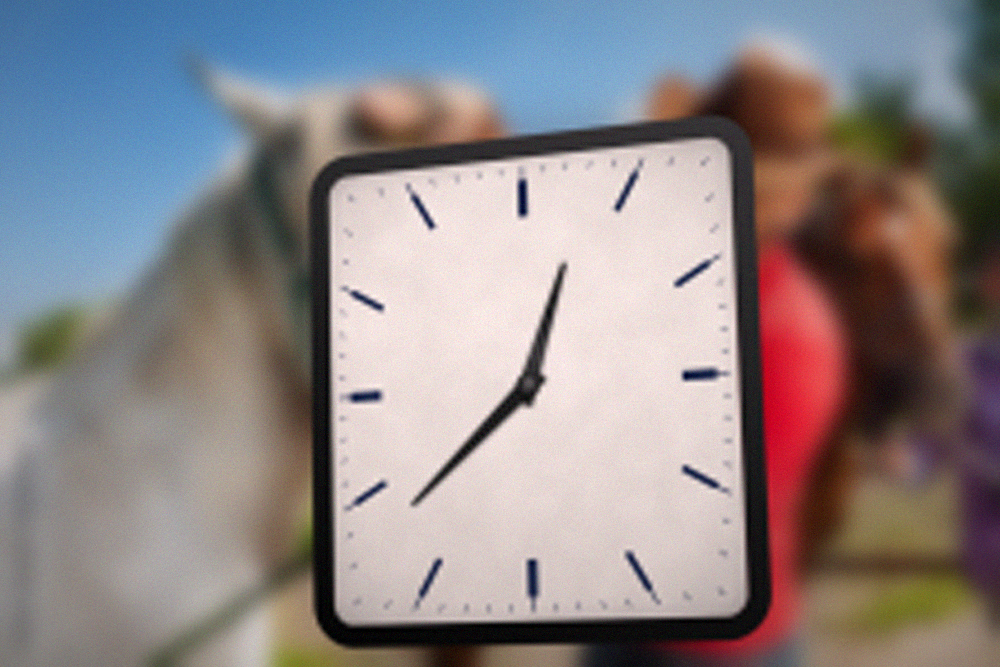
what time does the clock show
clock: 12:38
